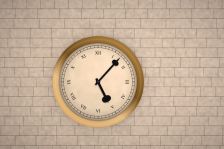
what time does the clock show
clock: 5:07
